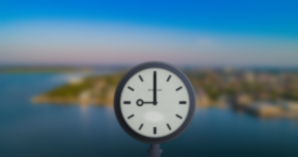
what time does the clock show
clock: 9:00
